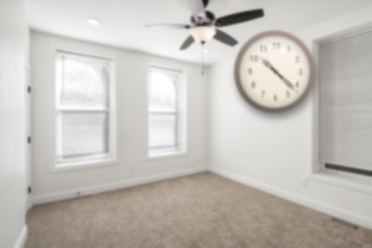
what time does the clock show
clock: 10:22
